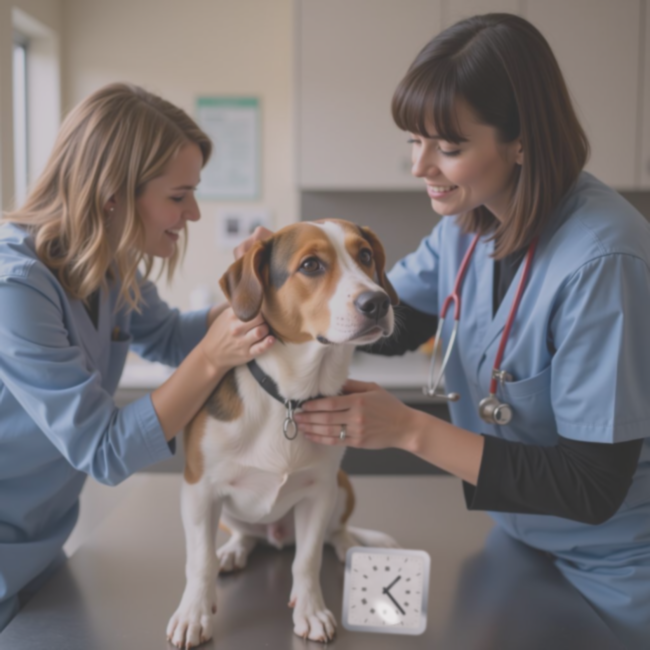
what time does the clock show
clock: 1:23
